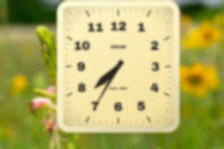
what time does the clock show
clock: 7:35
